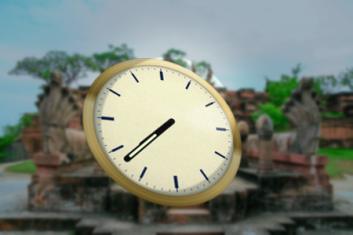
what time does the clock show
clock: 7:38
